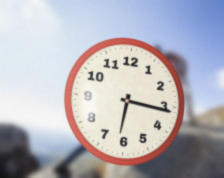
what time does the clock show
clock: 6:16
